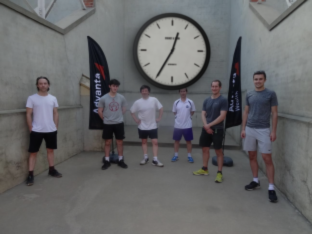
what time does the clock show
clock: 12:35
